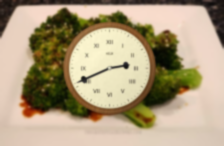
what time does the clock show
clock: 2:41
